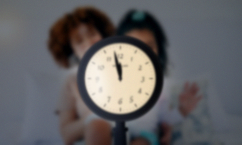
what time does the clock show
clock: 11:58
